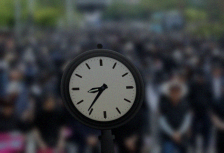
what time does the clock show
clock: 8:36
